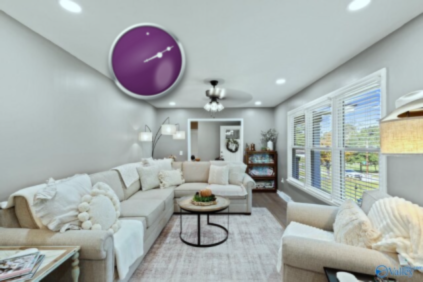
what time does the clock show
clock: 2:10
